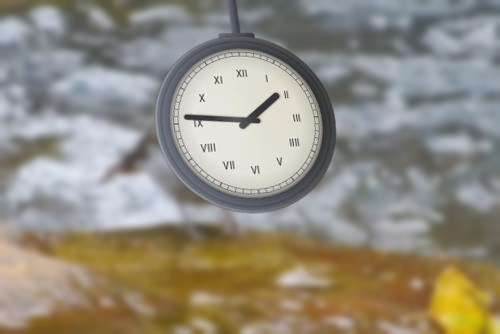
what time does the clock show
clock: 1:46
